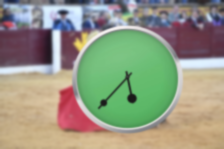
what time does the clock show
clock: 5:37
